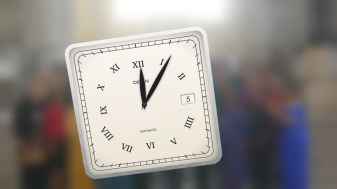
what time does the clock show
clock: 12:06
